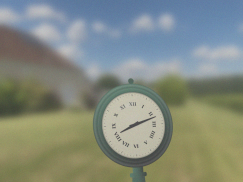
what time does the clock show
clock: 8:12
